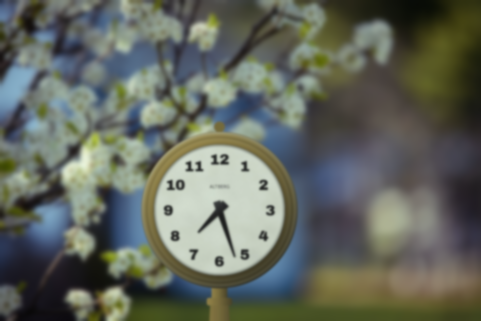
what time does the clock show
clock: 7:27
